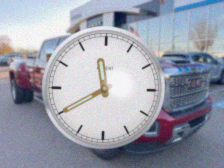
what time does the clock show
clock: 11:40
